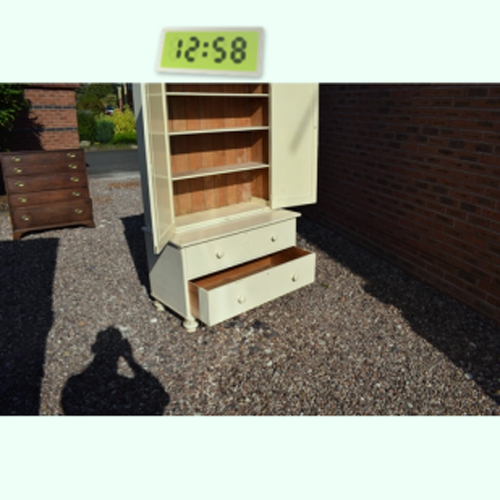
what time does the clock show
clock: 12:58
